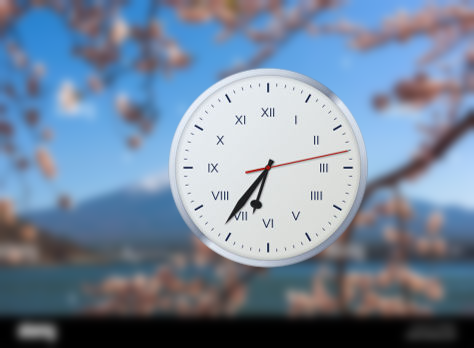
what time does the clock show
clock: 6:36:13
